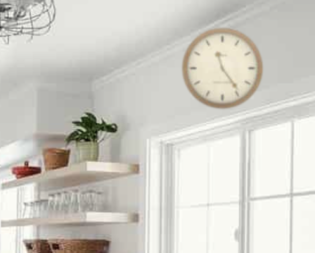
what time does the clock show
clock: 11:24
